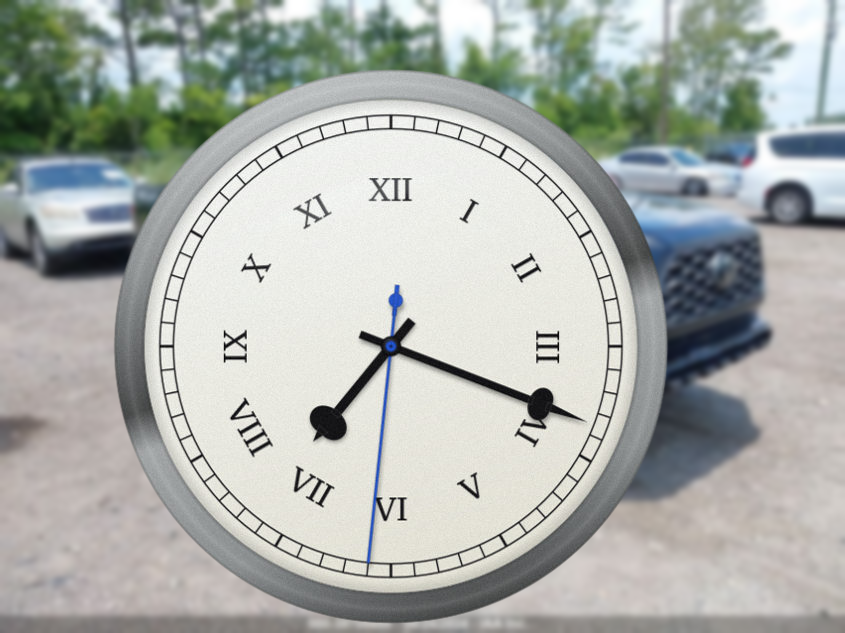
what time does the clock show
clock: 7:18:31
